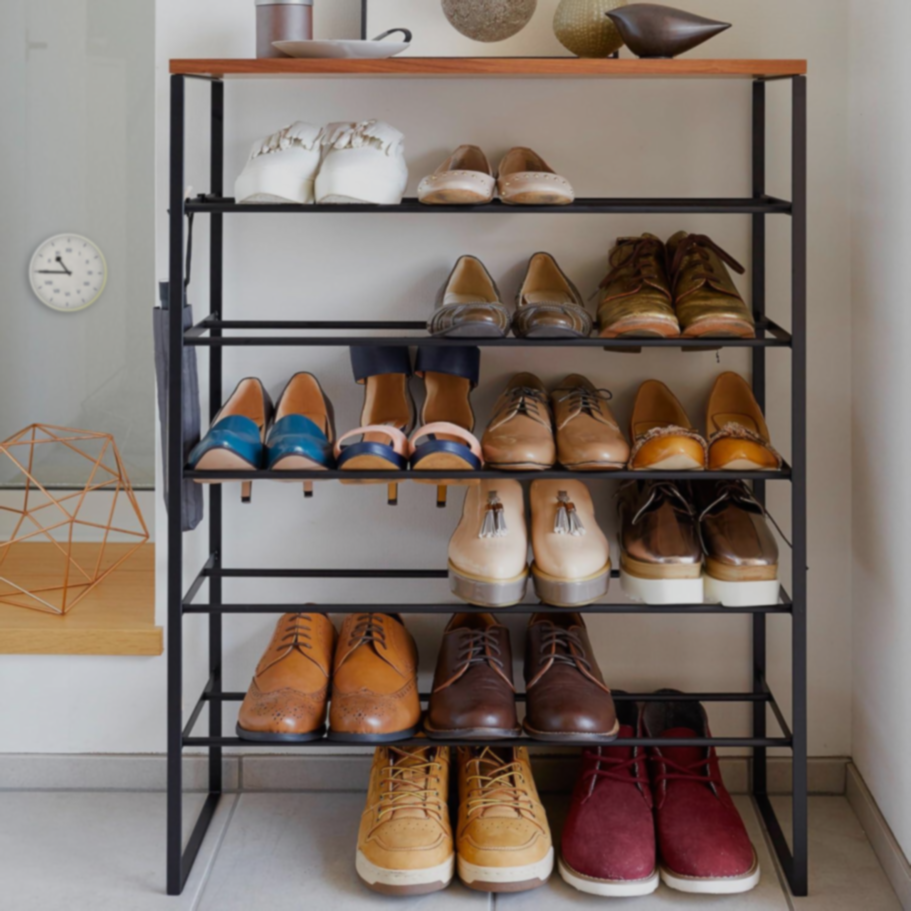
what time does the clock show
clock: 10:45
